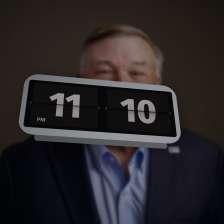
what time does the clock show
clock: 11:10
